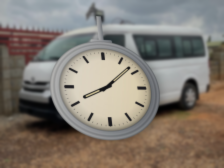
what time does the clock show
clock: 8:08
